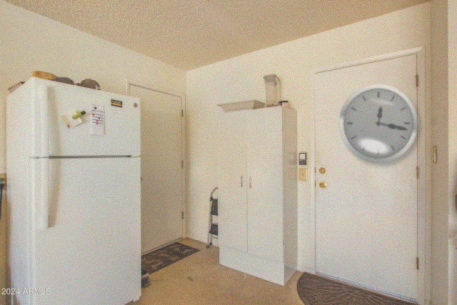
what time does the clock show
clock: 12:17
